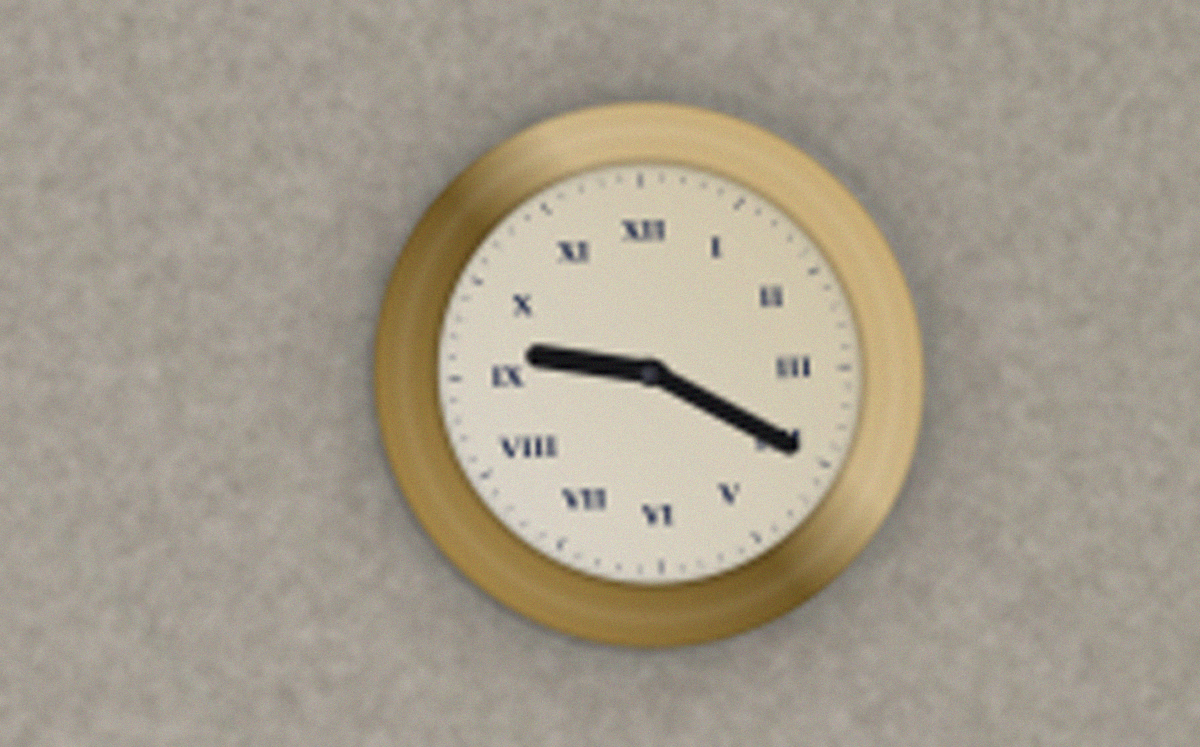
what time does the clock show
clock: 9:20
